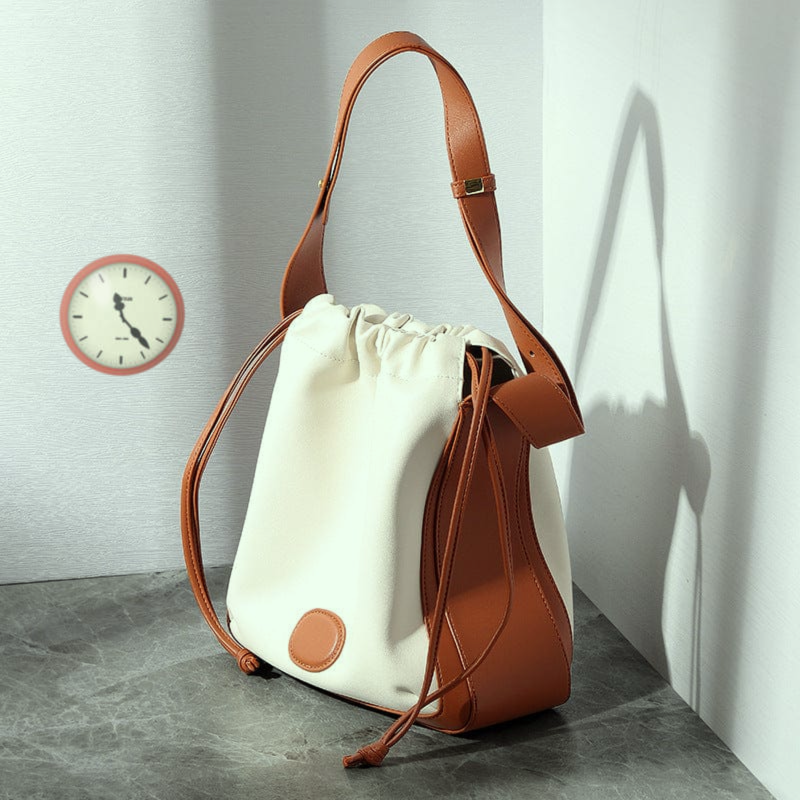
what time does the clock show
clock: 11:23
